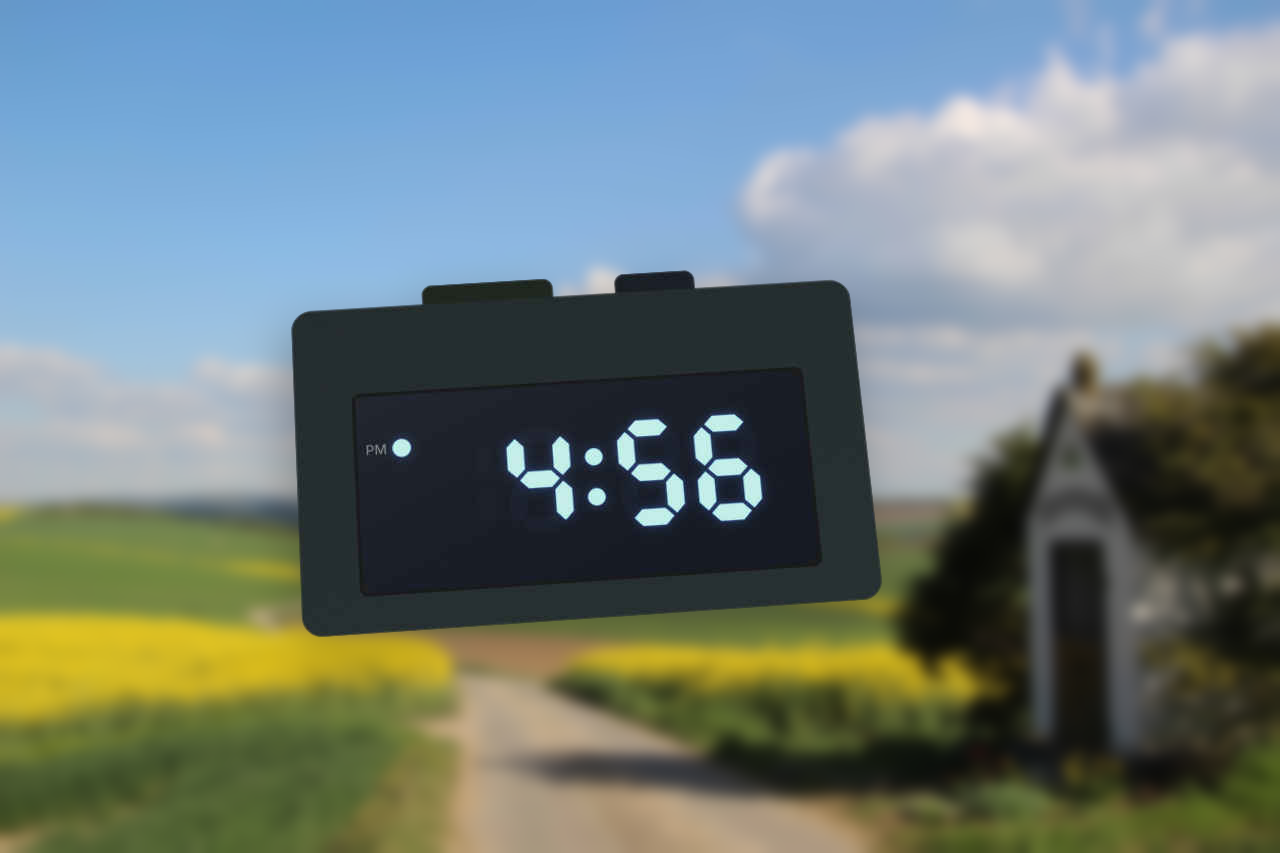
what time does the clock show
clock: 4:56
